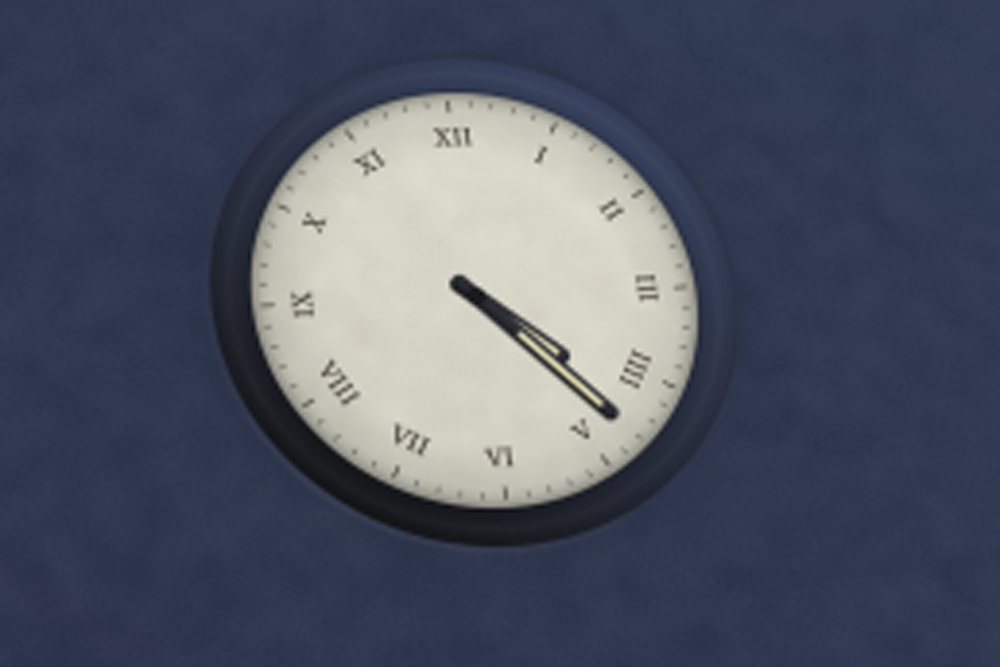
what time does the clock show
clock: 4:23
